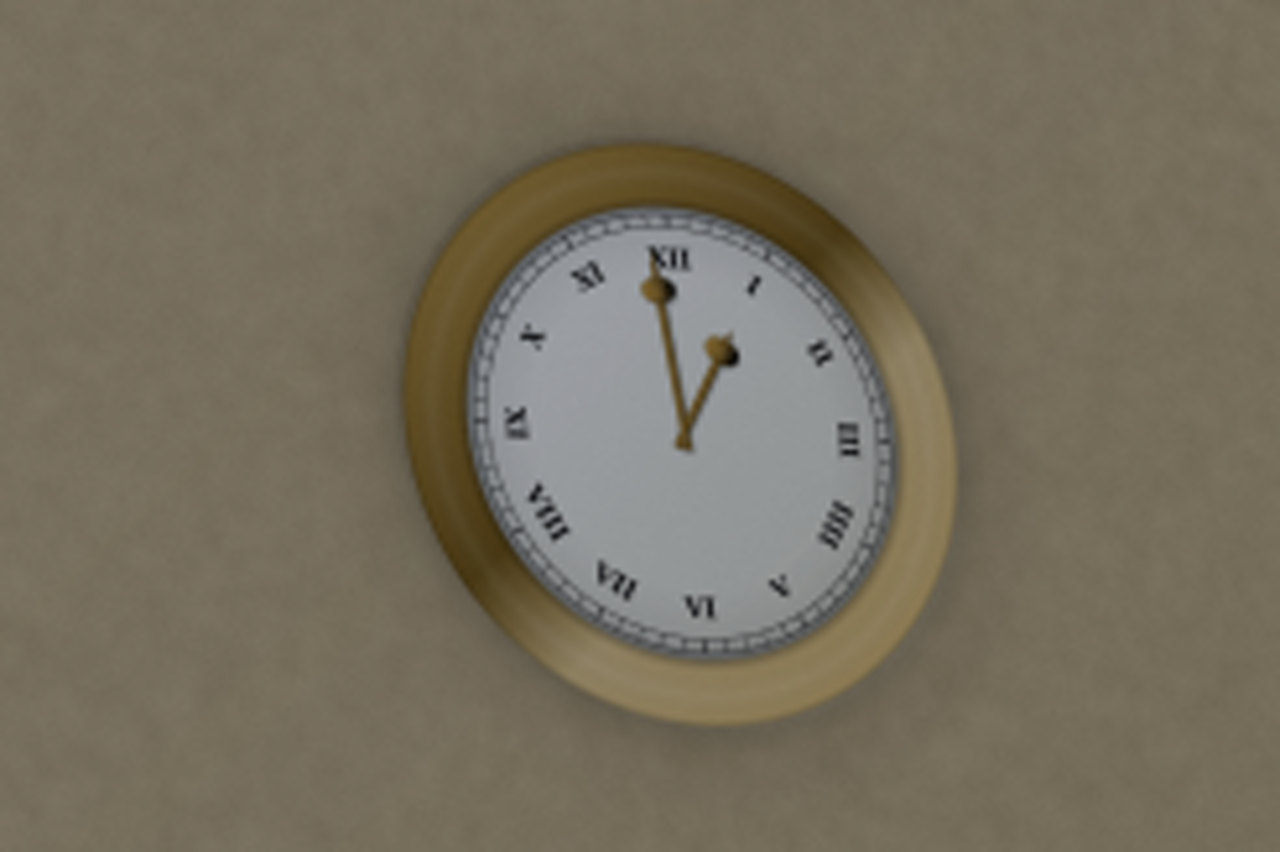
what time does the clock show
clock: 12:59
